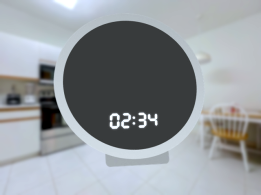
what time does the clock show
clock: 2:34
